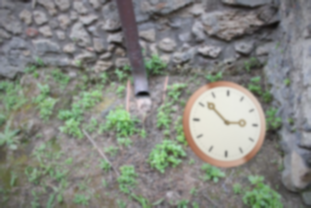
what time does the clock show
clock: 2:52
